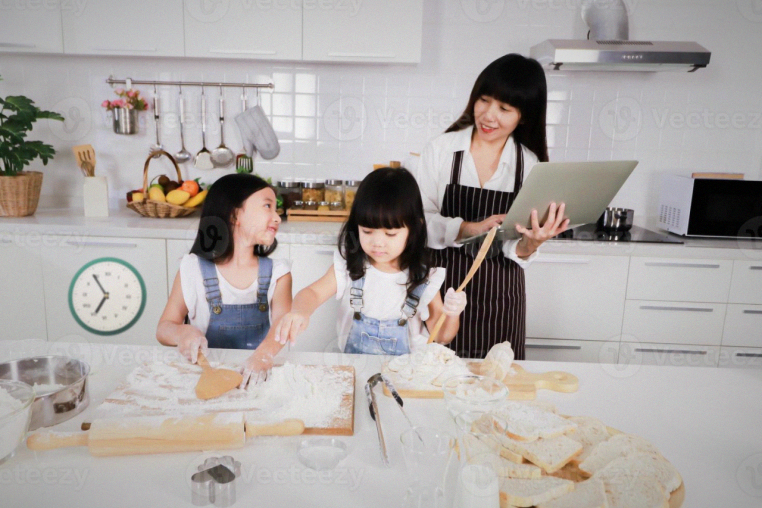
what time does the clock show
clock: 6:54
